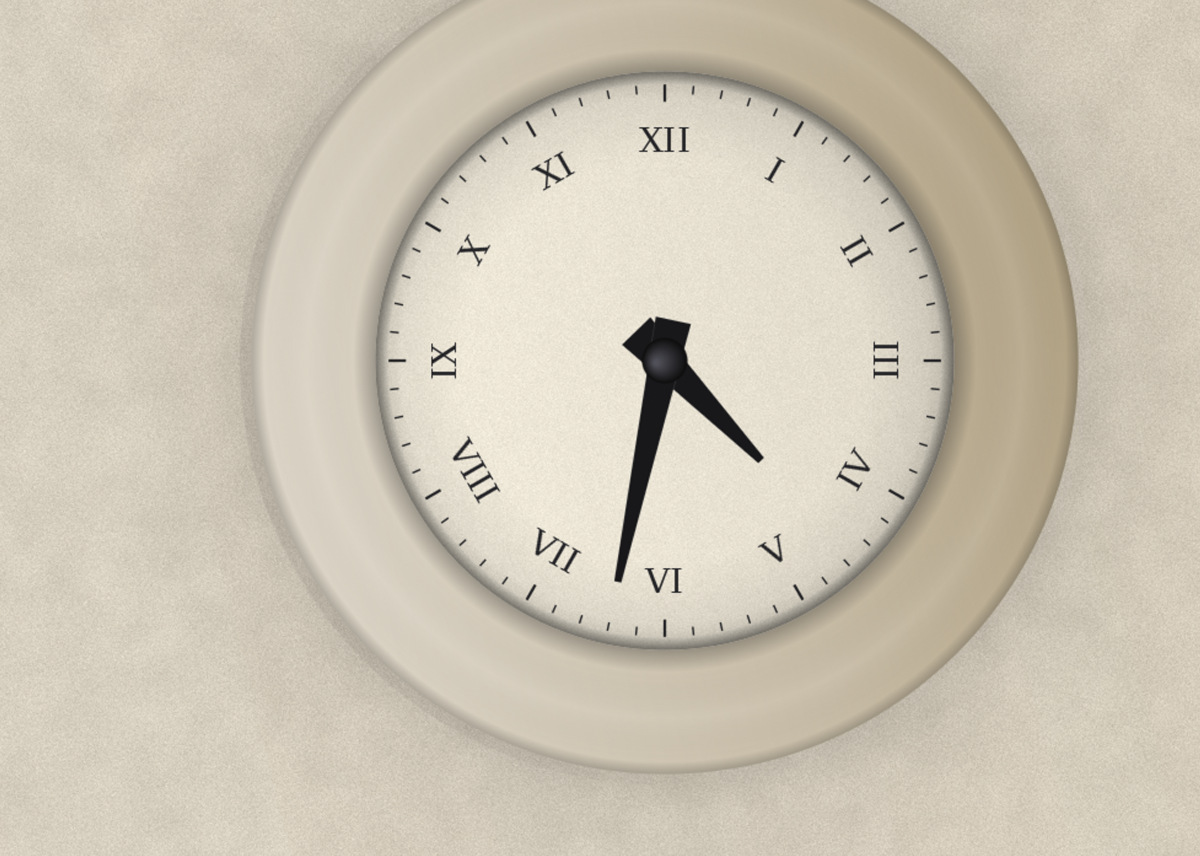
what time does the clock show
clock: 4:32
